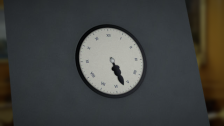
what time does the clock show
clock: 5:27
